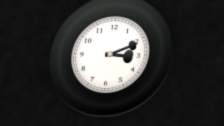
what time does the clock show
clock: 3:11
